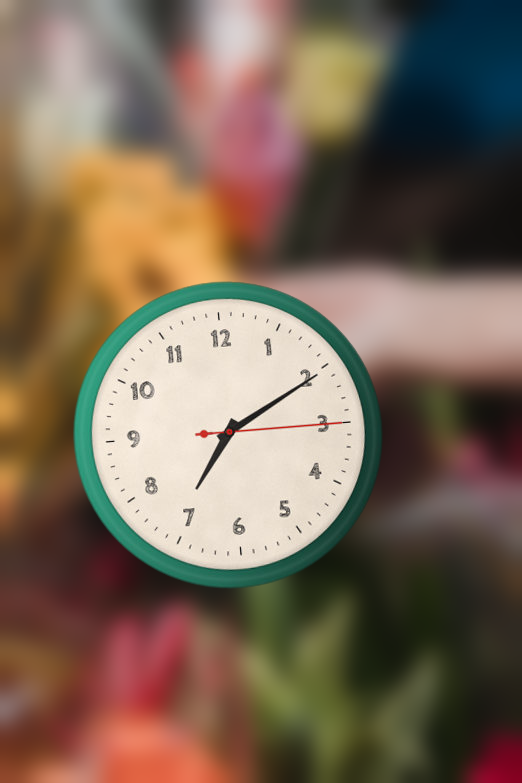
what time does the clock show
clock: 7:10:15
